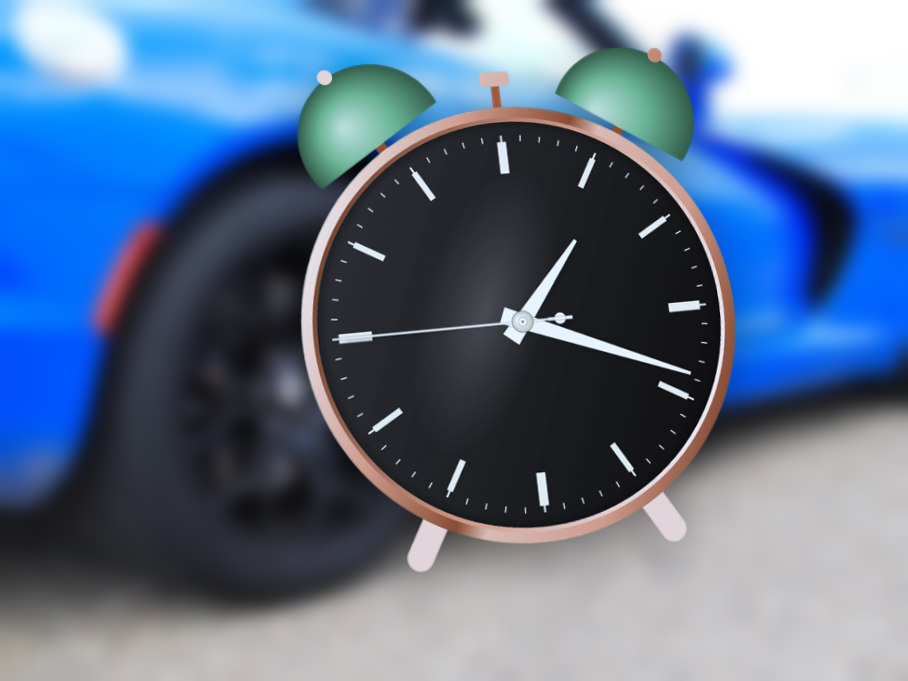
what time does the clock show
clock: 1:18:45
